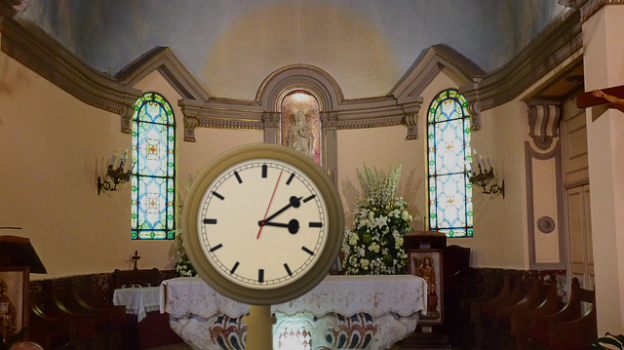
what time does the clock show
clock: 3:09:03
